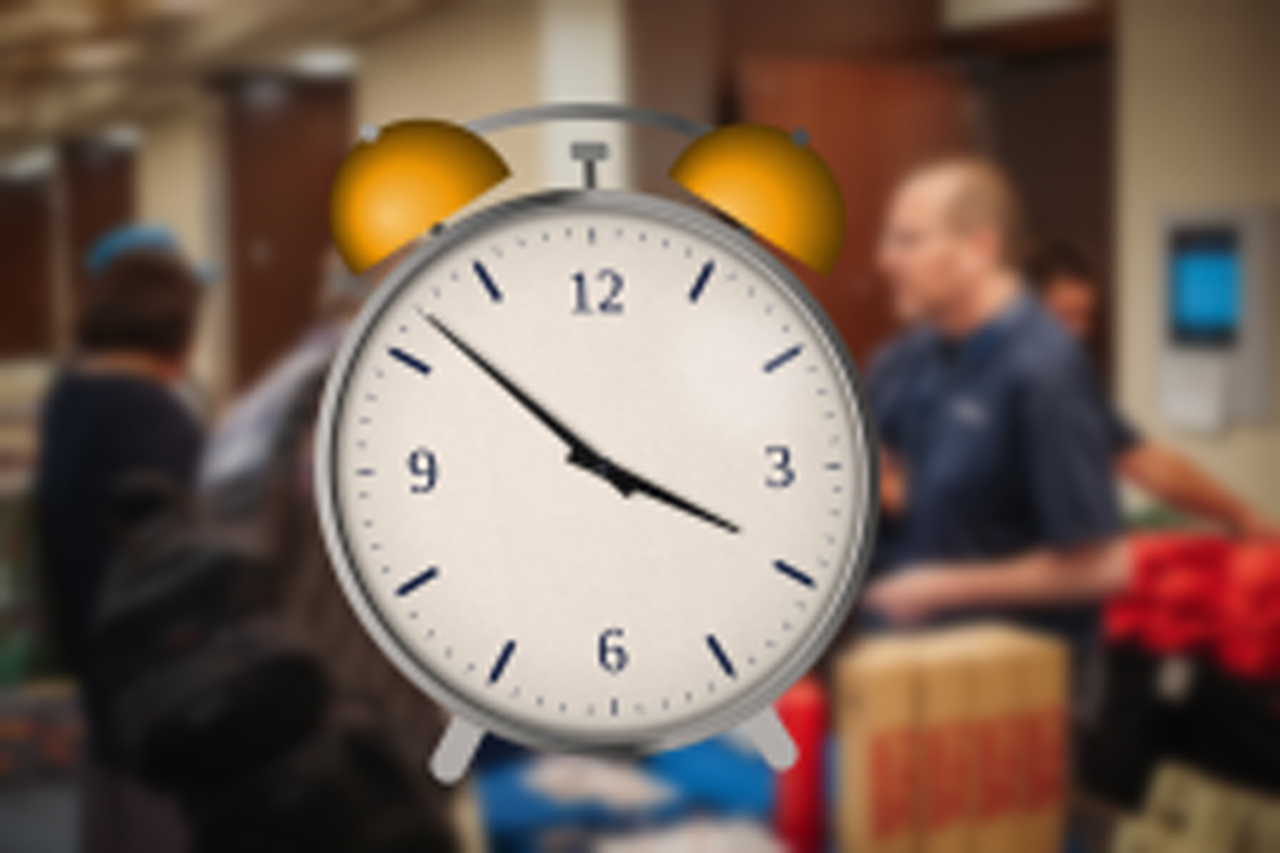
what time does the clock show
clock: 3:52
